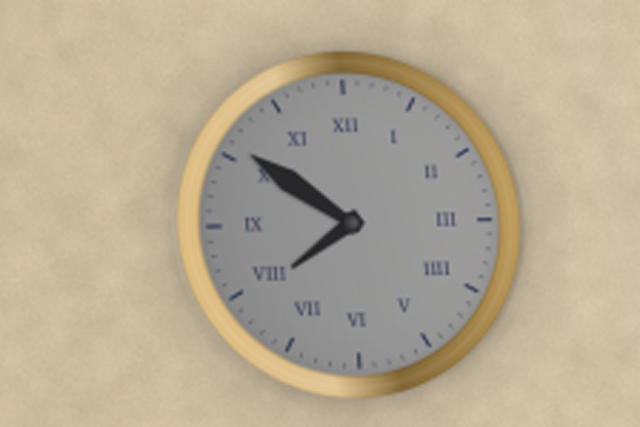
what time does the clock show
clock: 7:51
